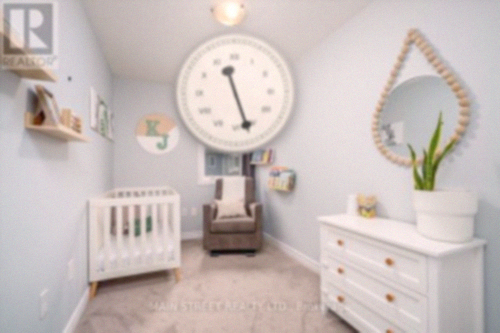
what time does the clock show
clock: 11:27
